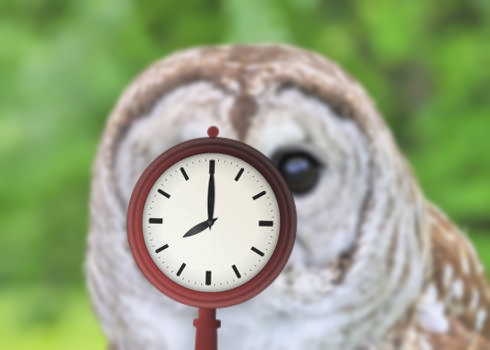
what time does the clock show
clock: 8:00
